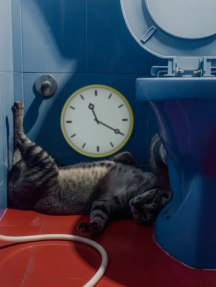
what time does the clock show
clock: 11:20
